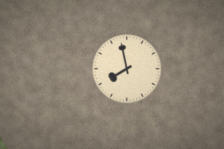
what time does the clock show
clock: 7:58
